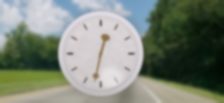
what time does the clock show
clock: 12:32
